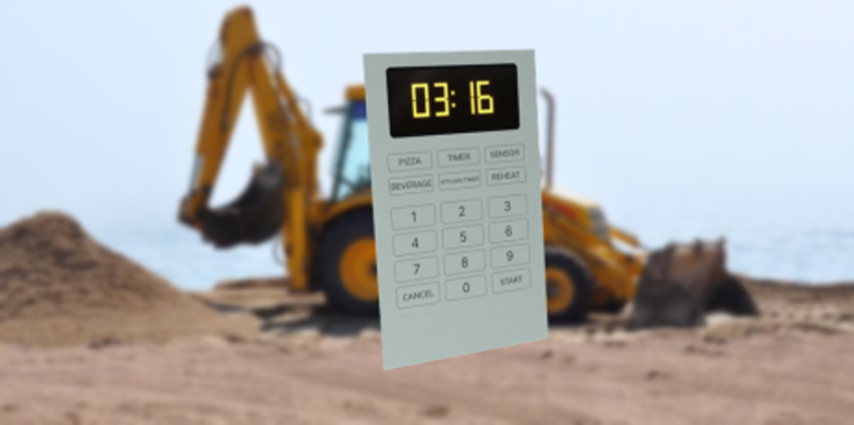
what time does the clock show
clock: 3:16
